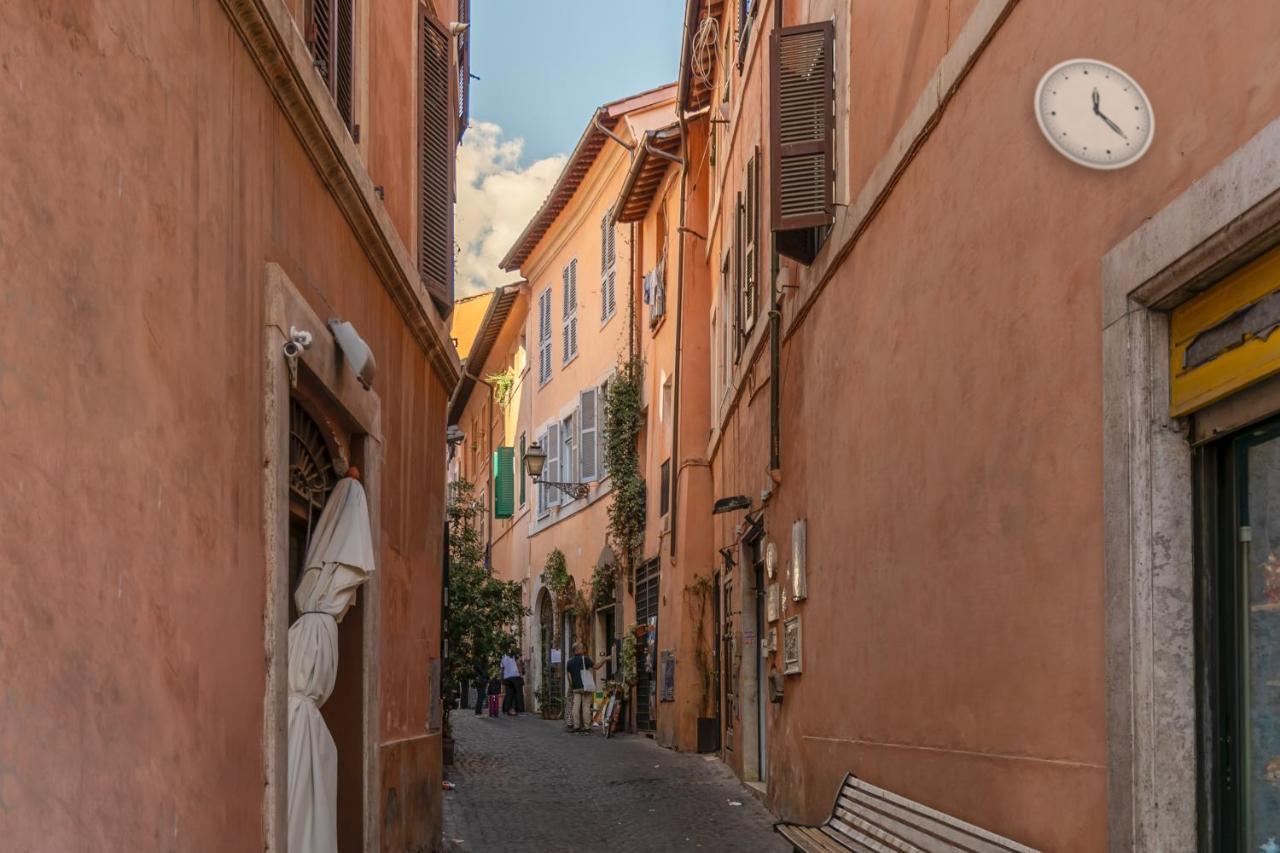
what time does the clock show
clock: 12:24
